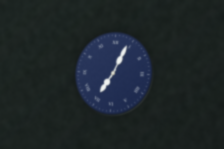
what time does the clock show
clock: 7:04
